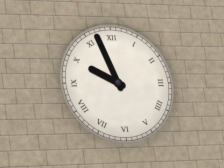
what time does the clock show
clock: 9:57
